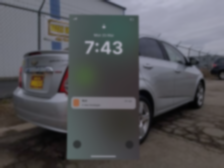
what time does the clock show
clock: 7:43
